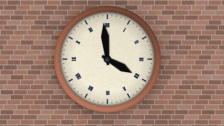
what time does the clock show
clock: 3:59
